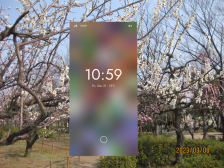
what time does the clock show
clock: 10:59
